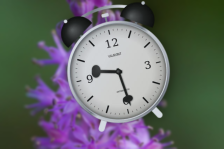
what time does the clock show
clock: 9:29
